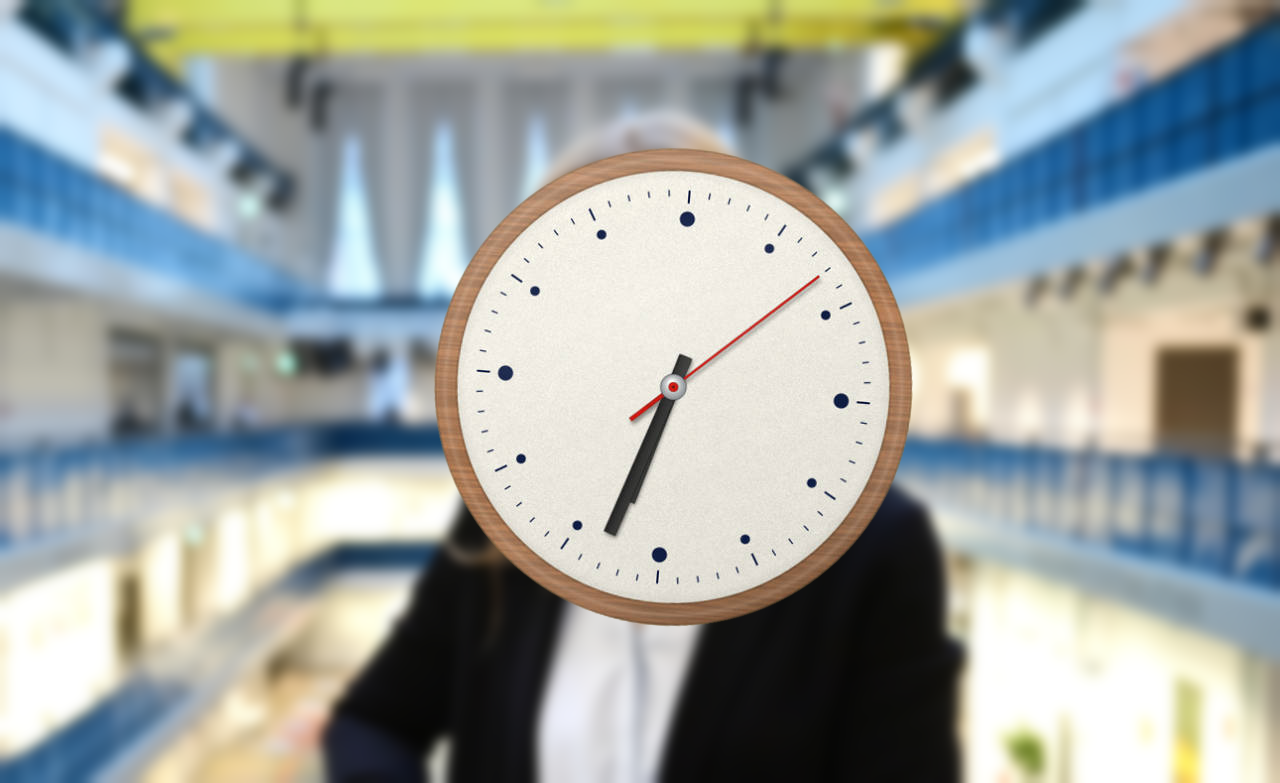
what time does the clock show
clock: 6:33:08
